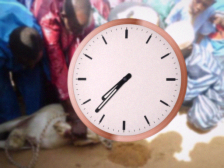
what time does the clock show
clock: 7:37
